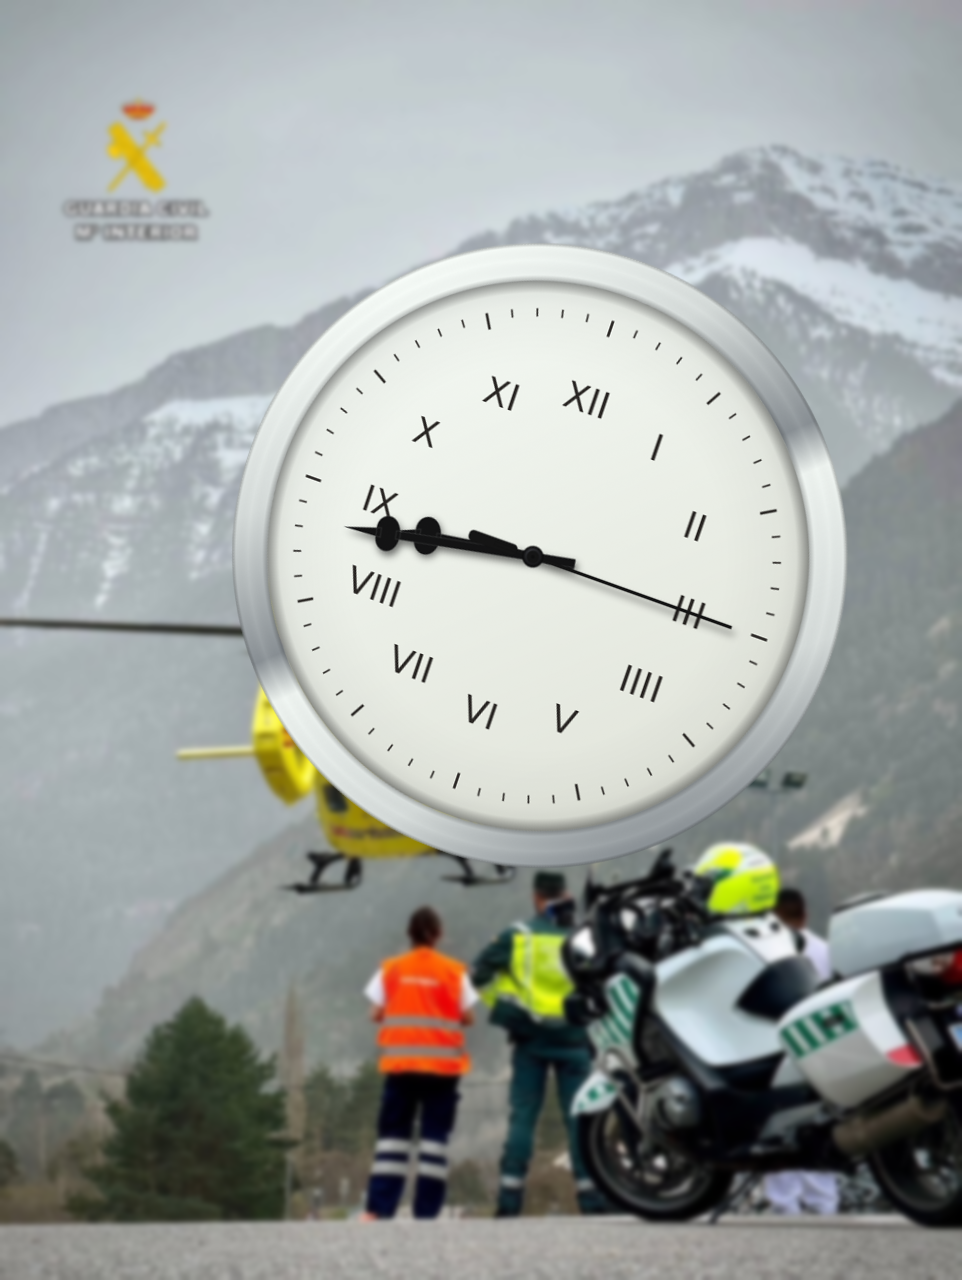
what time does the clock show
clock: 8:43:15
